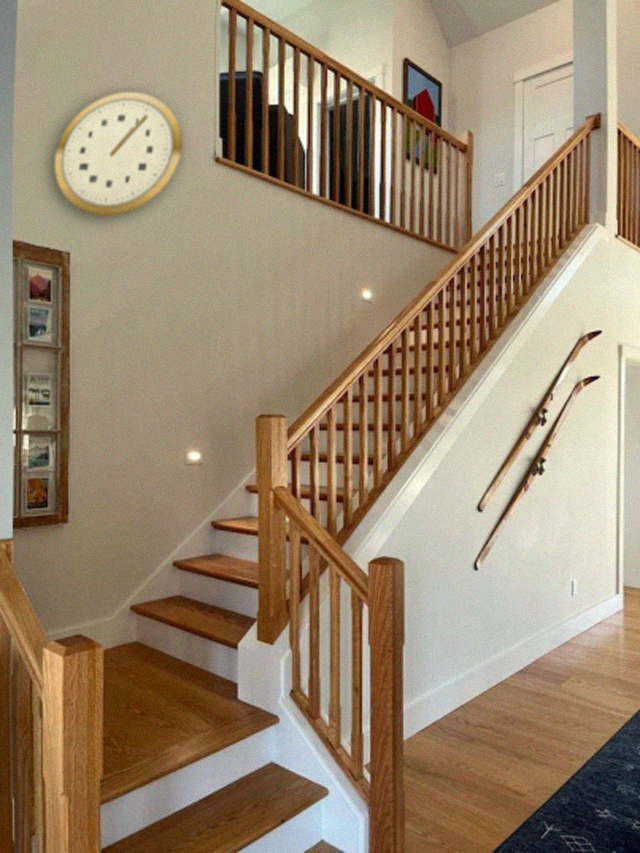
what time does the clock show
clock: 1:06
